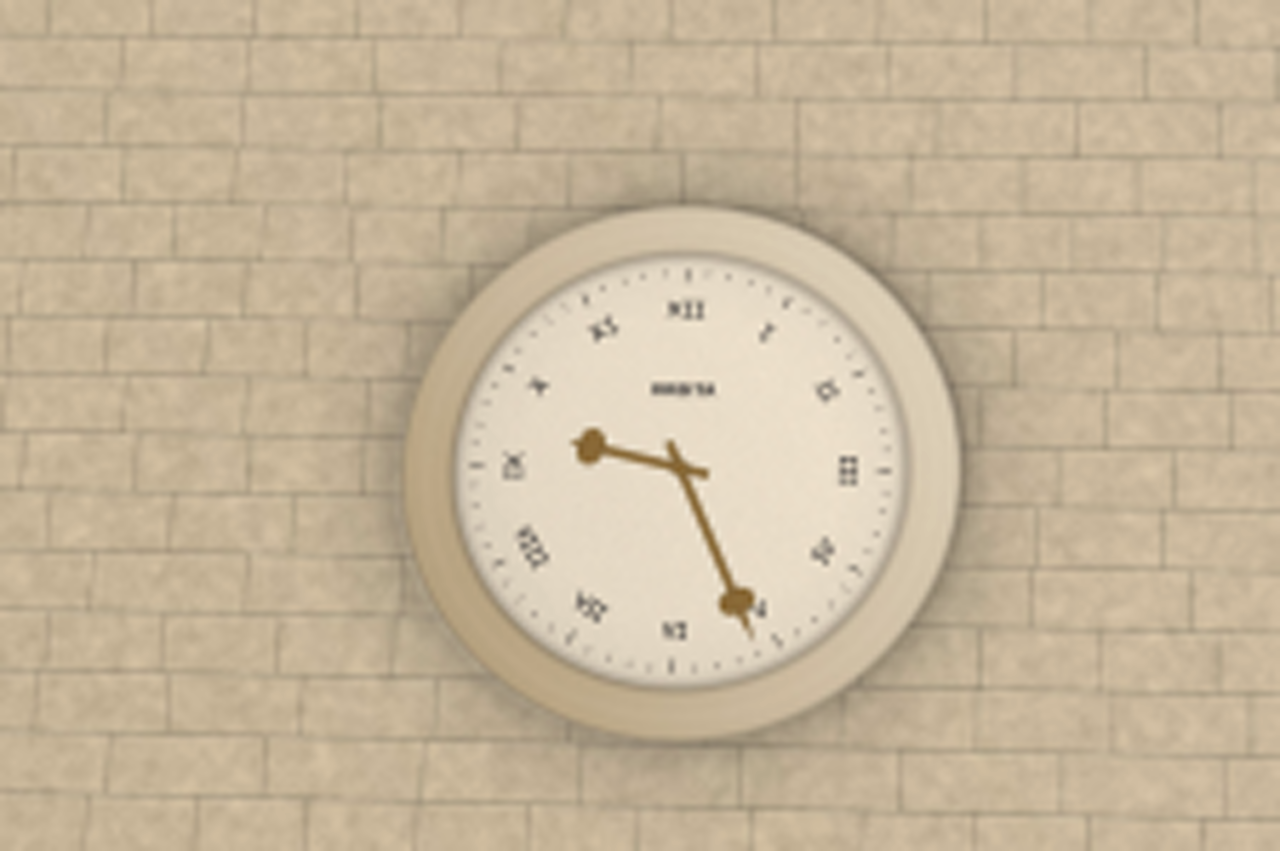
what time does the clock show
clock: 9:26
